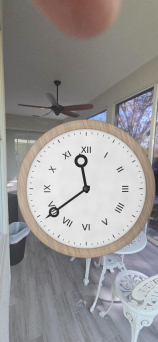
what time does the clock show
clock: 11:39
